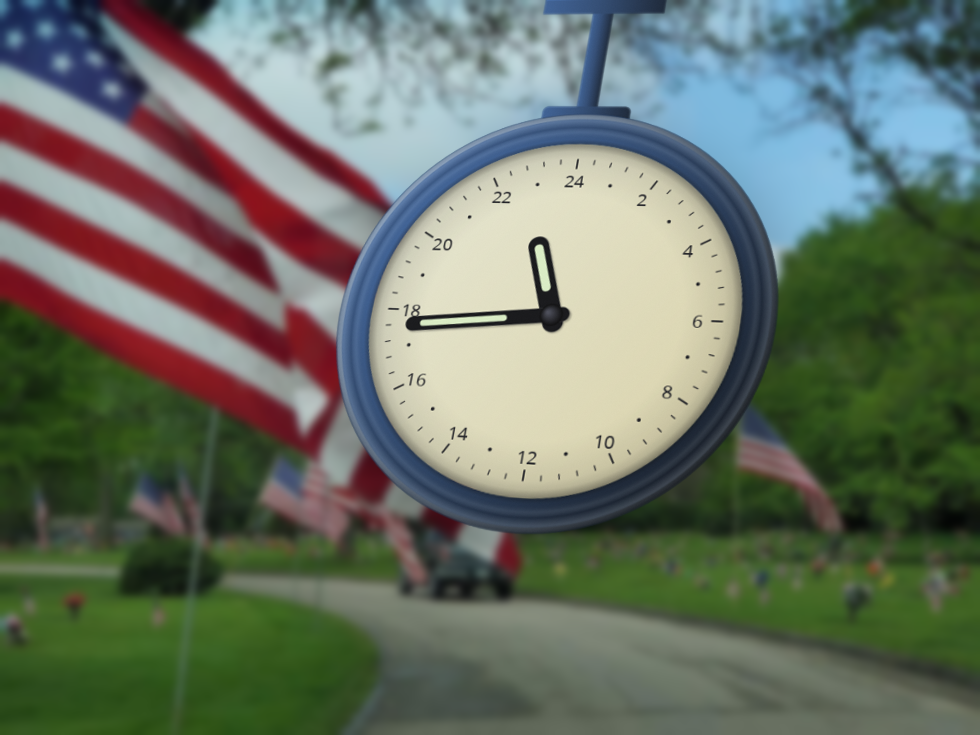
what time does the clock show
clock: 22:44
